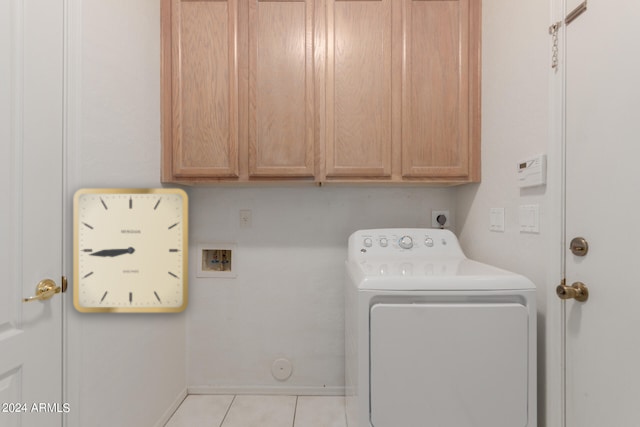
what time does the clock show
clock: 8:44
